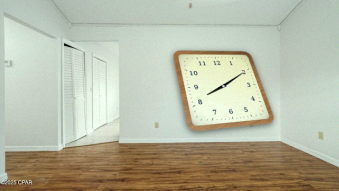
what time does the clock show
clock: 8:10
